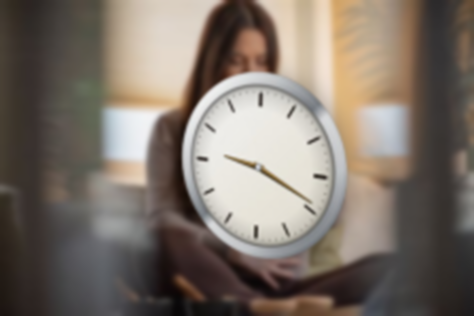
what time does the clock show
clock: 9:19
